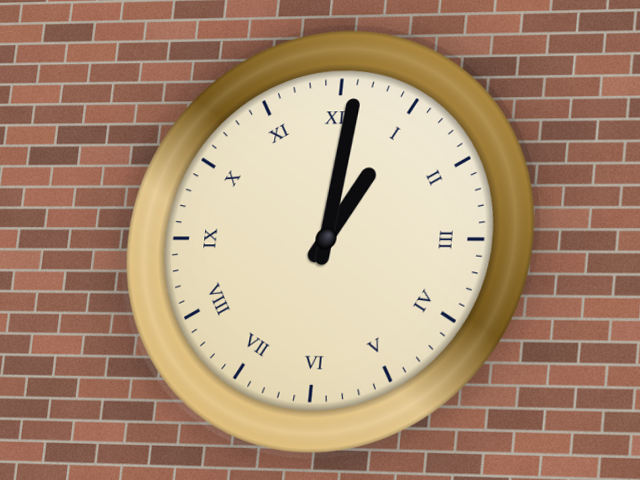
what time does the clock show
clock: 1:01
